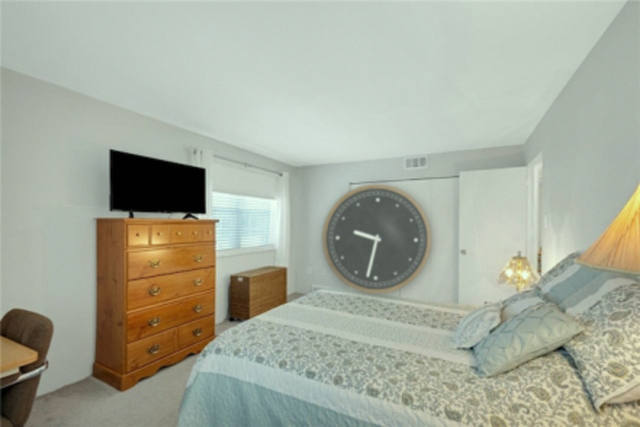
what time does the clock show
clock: 9:32
